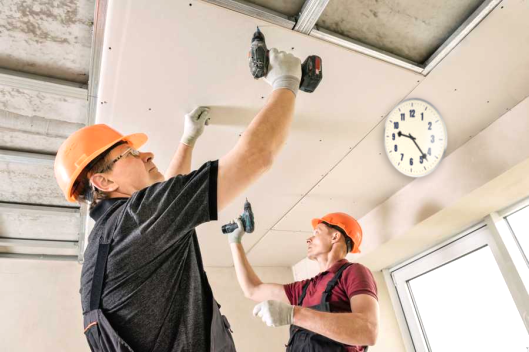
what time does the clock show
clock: 9:23
